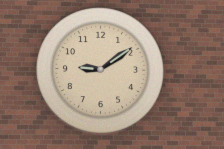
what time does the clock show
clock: 9:09
